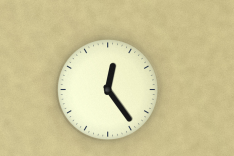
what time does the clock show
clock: 12:24
